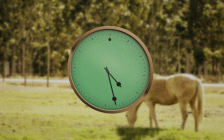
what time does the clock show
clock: 4:27
